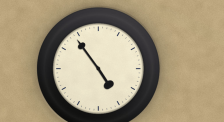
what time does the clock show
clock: 4:54
